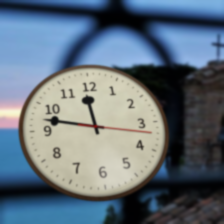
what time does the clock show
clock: 11:47:17
